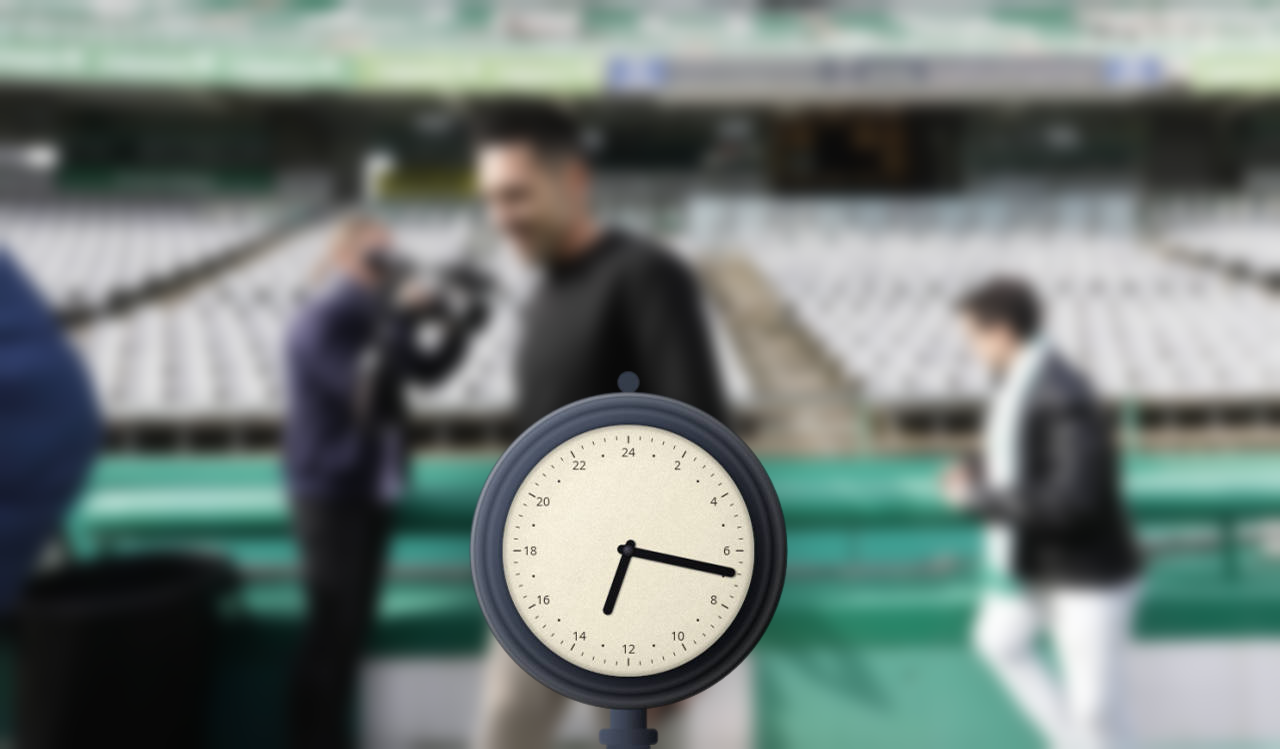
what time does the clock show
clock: 13:17
